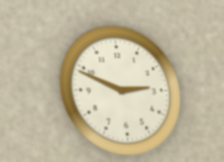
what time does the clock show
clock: 2:49
